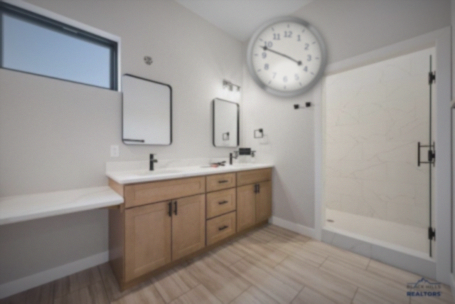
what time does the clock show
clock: 3:48
